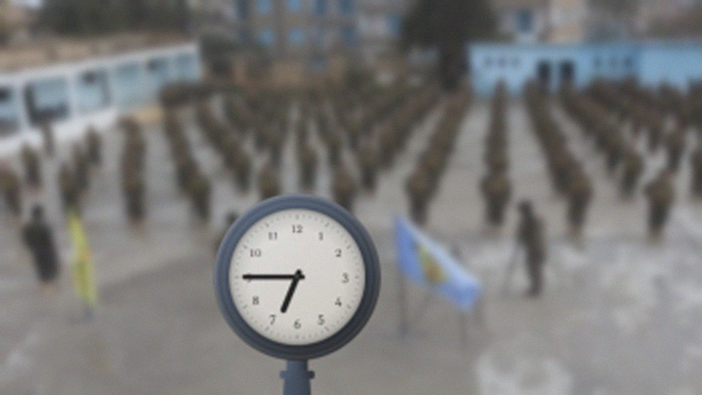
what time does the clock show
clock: 6:45
